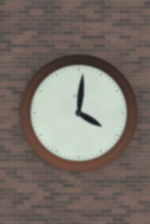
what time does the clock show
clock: 4:01
